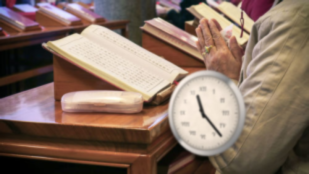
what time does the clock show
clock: 11:23
